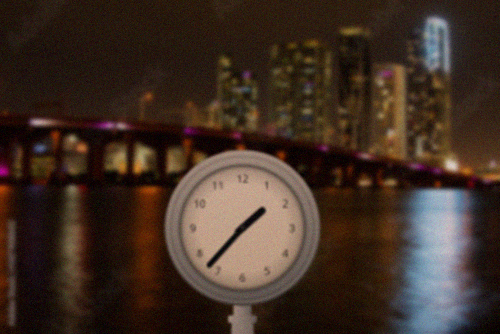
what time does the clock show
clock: 1:37
